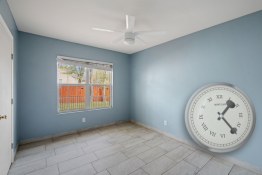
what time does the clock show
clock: 1:24
